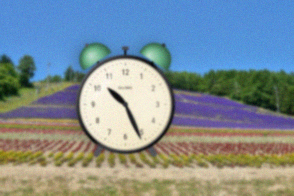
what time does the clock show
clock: 10:26
